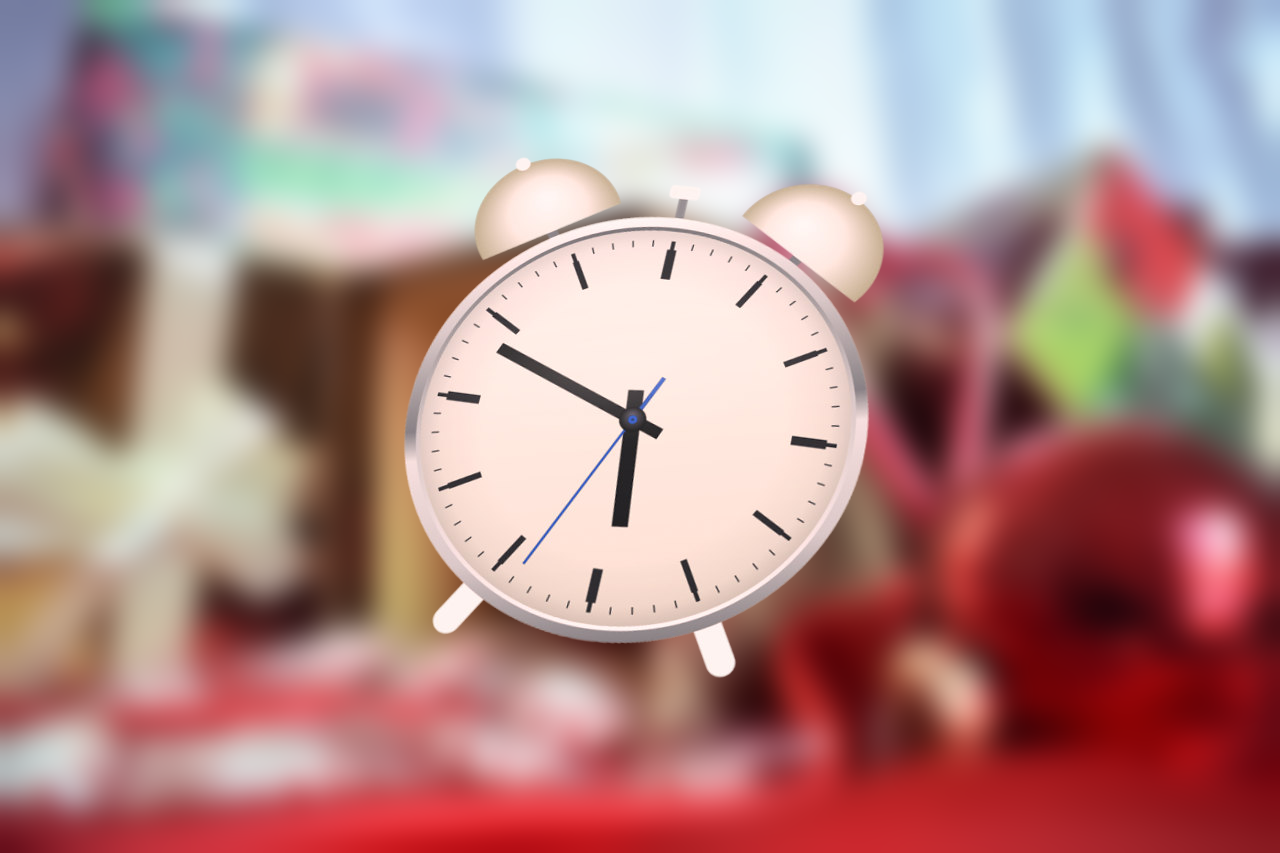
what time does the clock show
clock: 5:48:34
